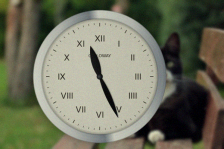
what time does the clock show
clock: 11:26
